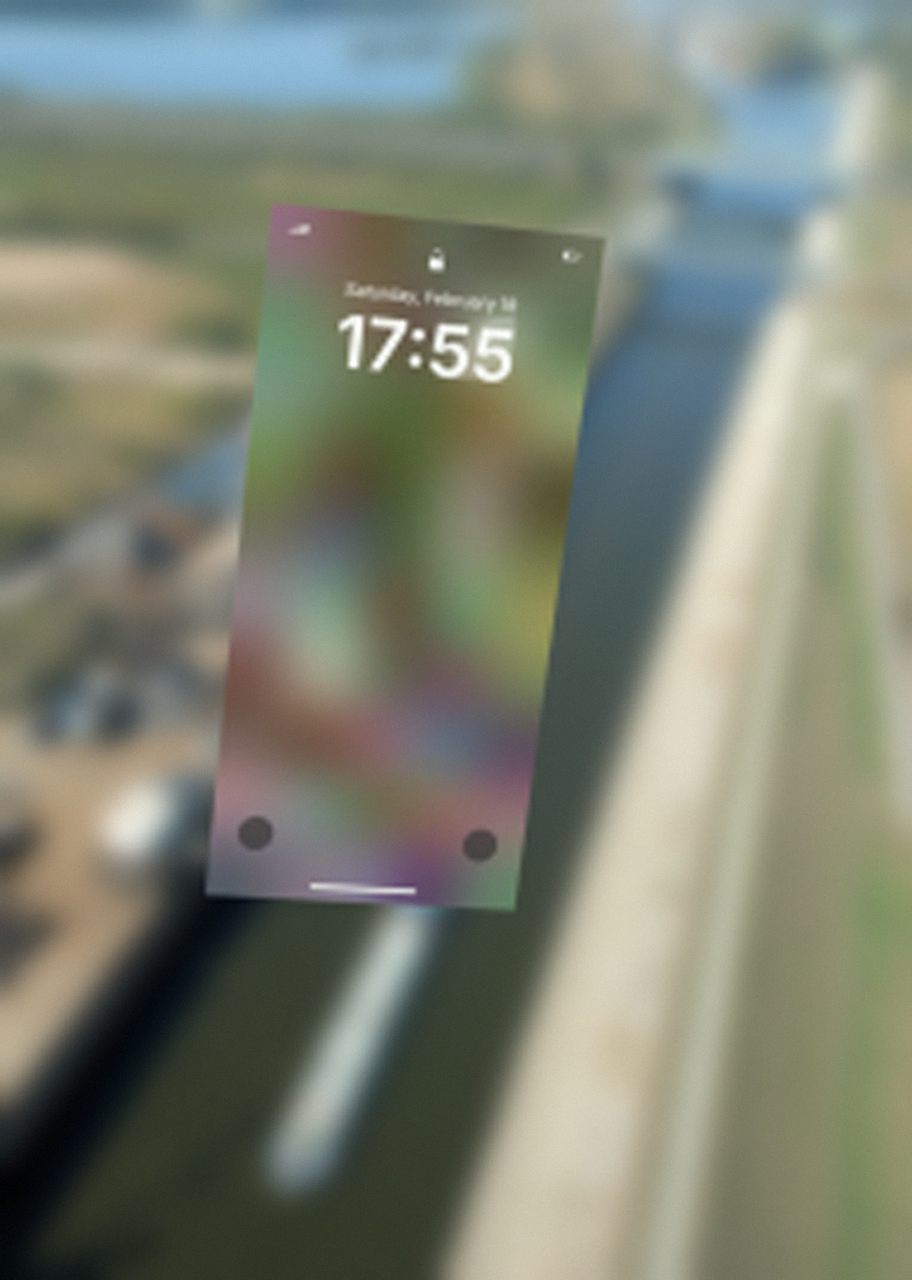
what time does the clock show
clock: 17:55
